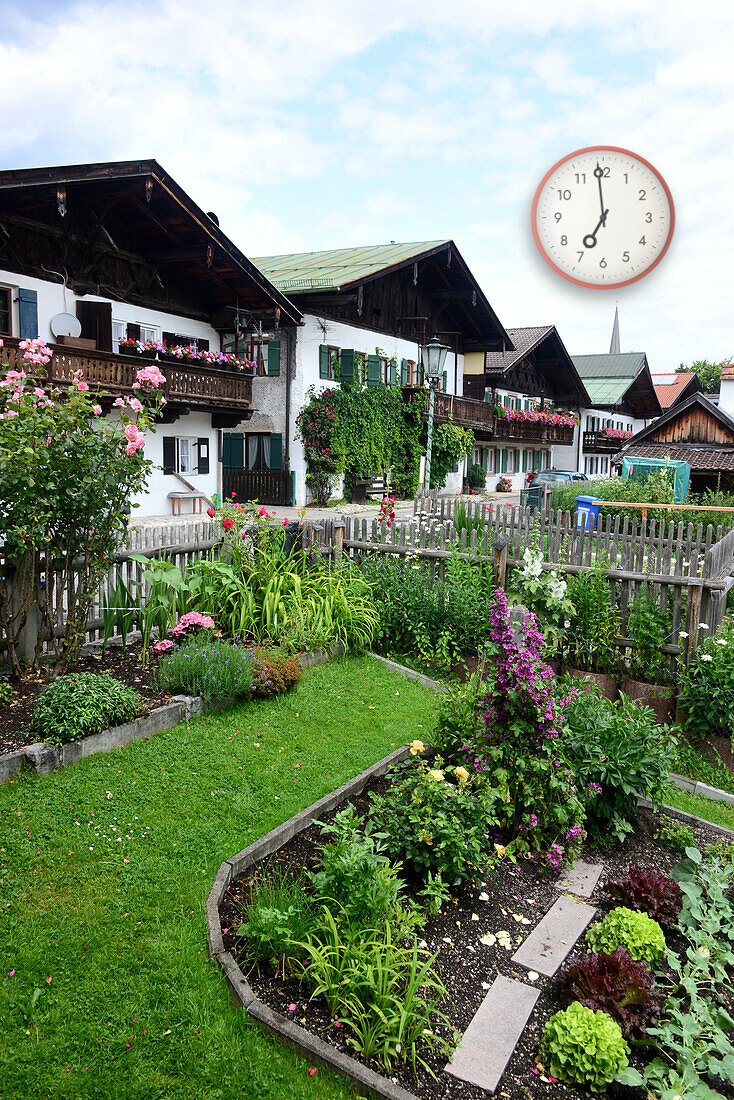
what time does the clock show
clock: 6:59
